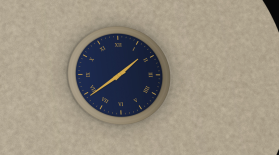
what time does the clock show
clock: 1:39
